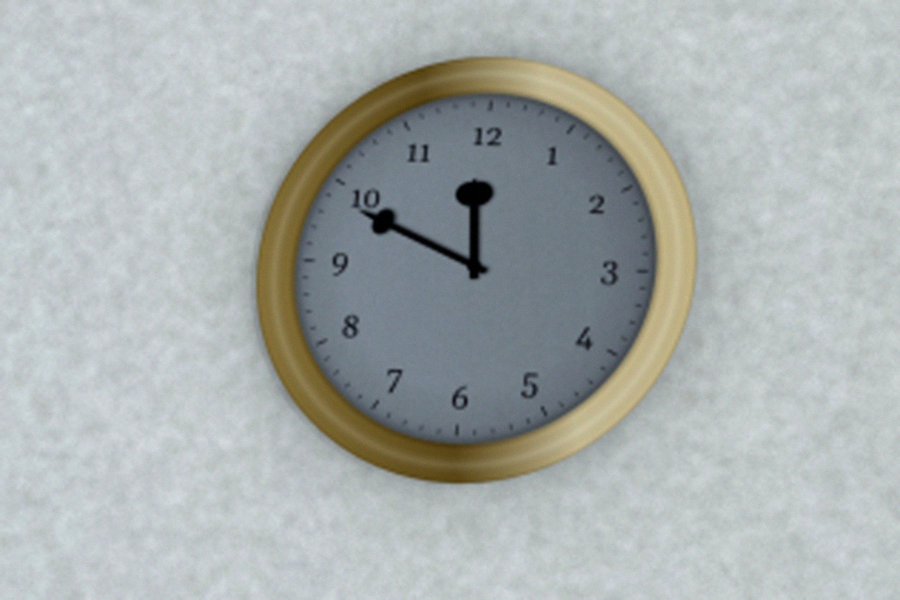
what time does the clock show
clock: 11:49
